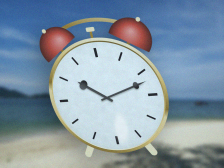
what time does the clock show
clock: 10:12
